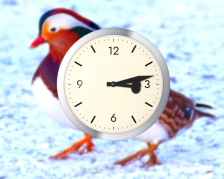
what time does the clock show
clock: 3:13
